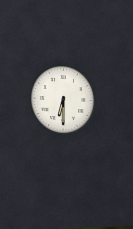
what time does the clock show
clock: 6:30
